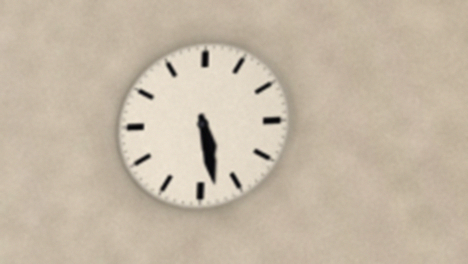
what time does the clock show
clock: 5:28
